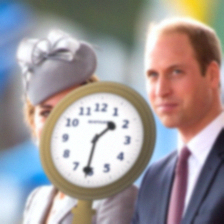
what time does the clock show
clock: 1:31
